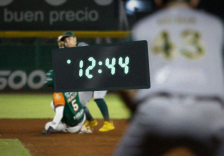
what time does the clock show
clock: 12:44
